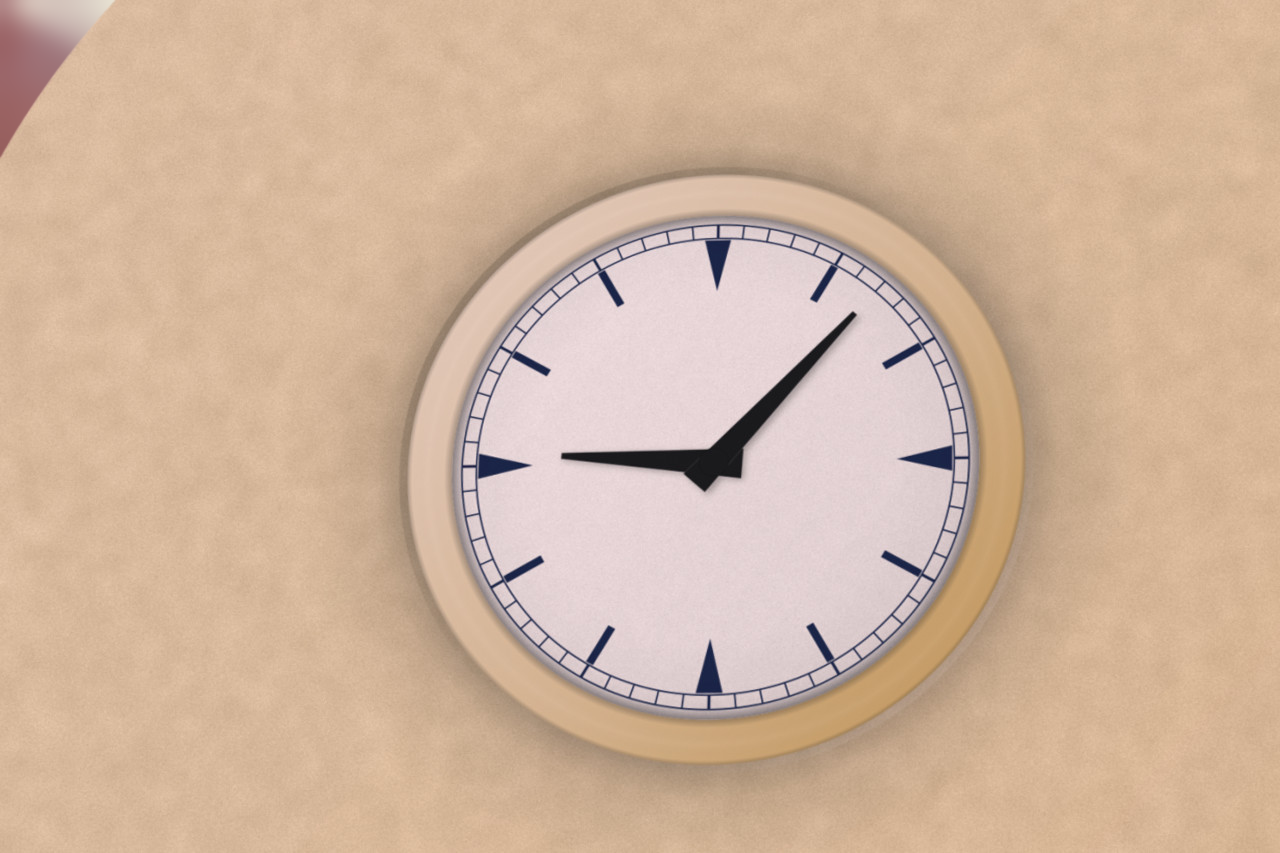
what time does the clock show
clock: 9:07
